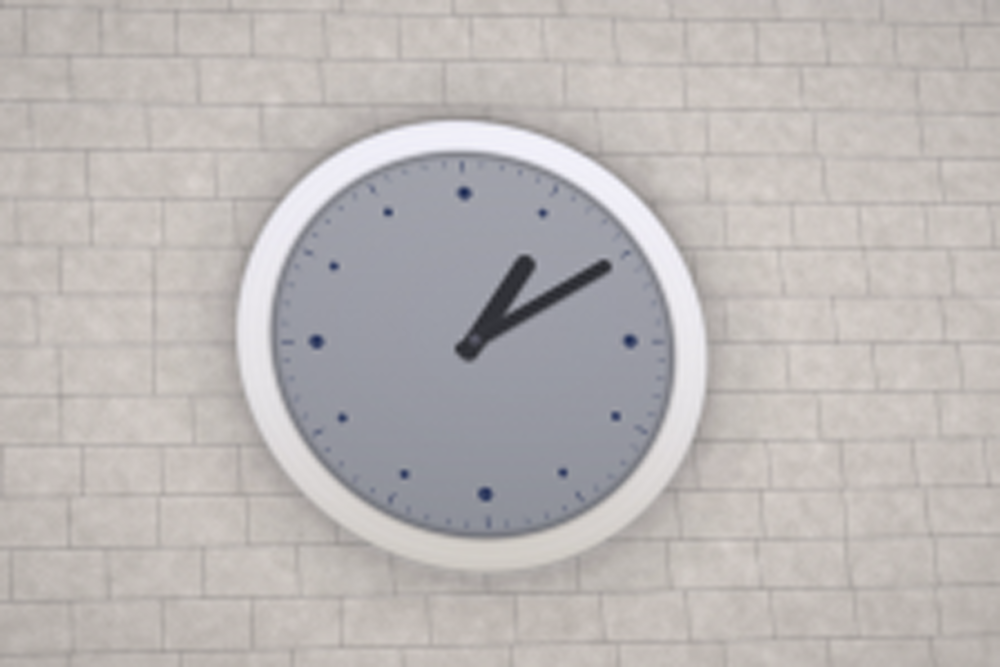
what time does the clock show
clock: 1:10
